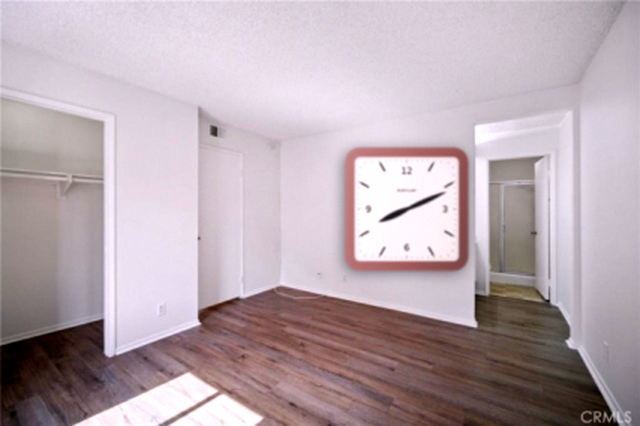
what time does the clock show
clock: 8:11
